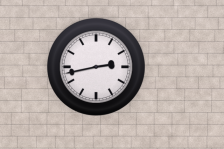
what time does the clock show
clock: 2:43
